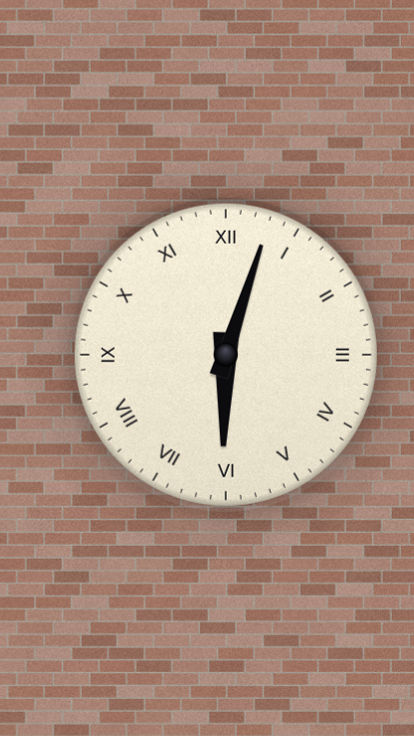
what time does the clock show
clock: 6:03
